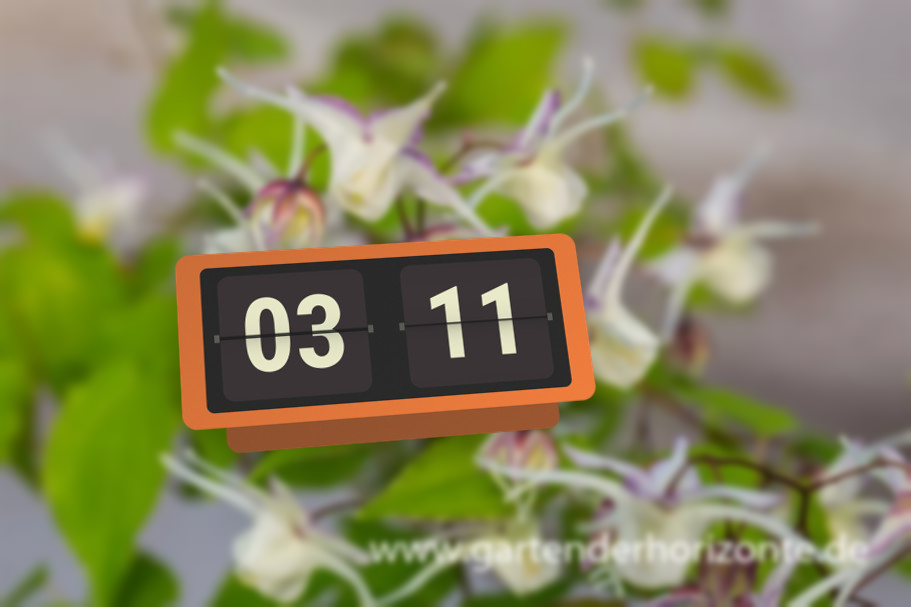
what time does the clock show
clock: 3:11
